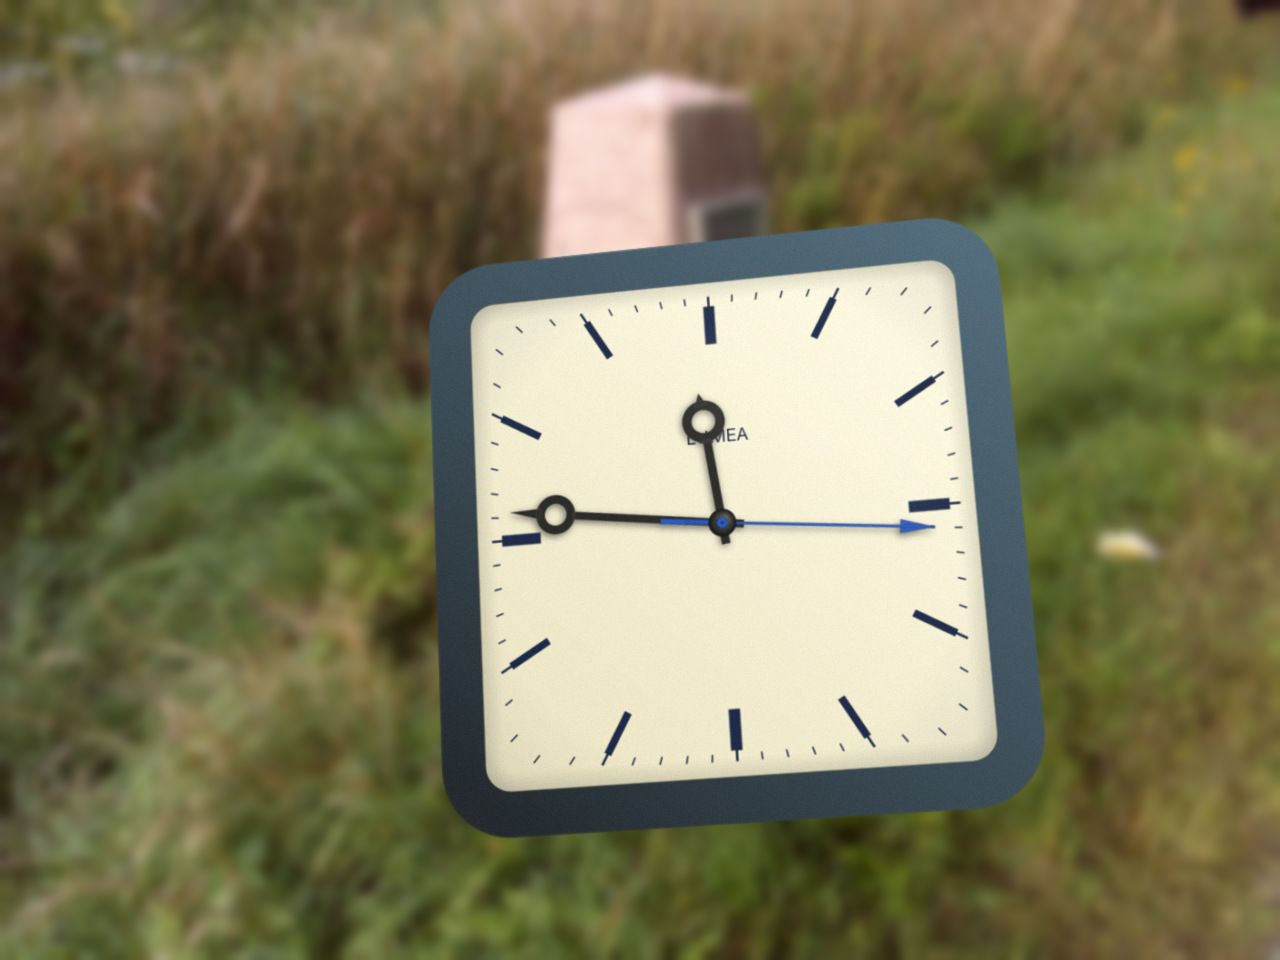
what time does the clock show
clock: 11:46:16
